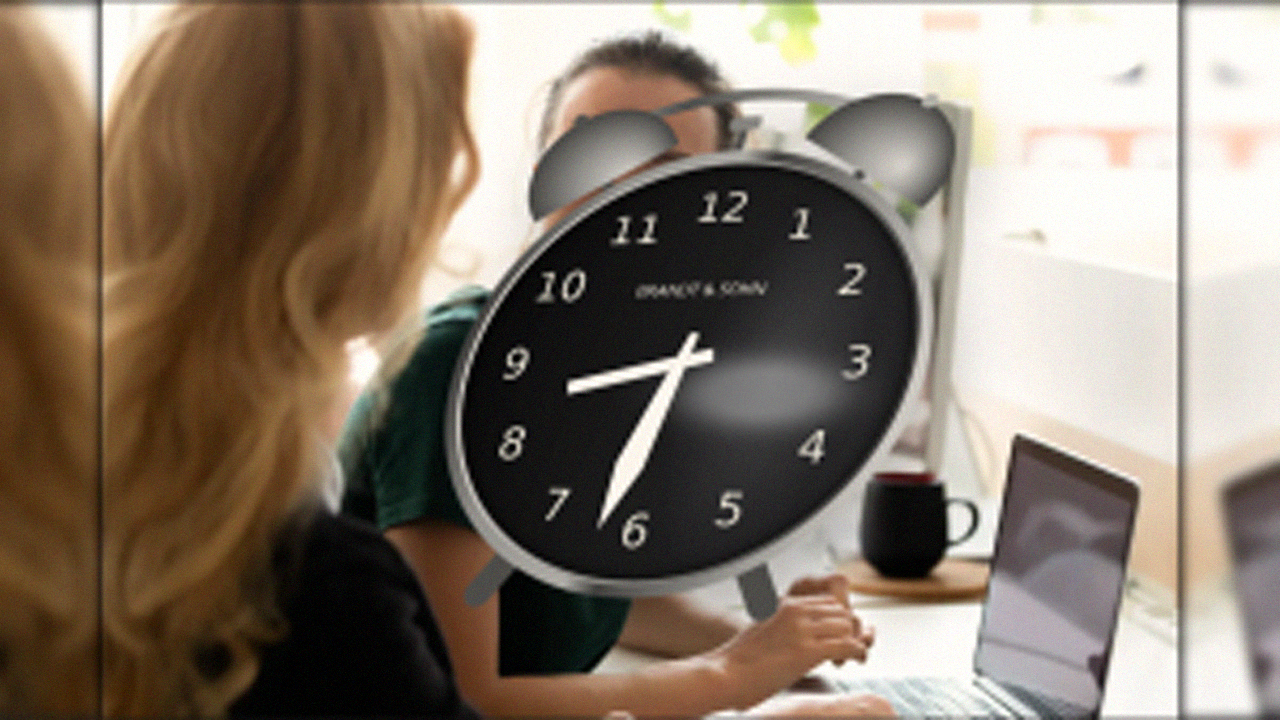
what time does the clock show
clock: 8:32
